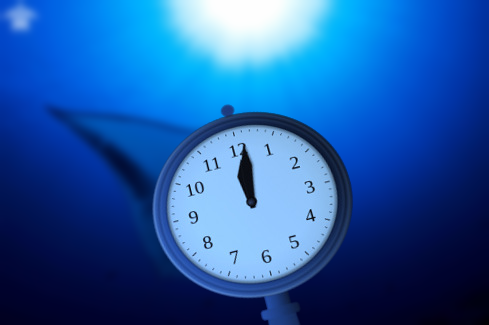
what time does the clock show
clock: 12:01
